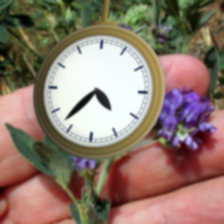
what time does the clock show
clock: 4:37
